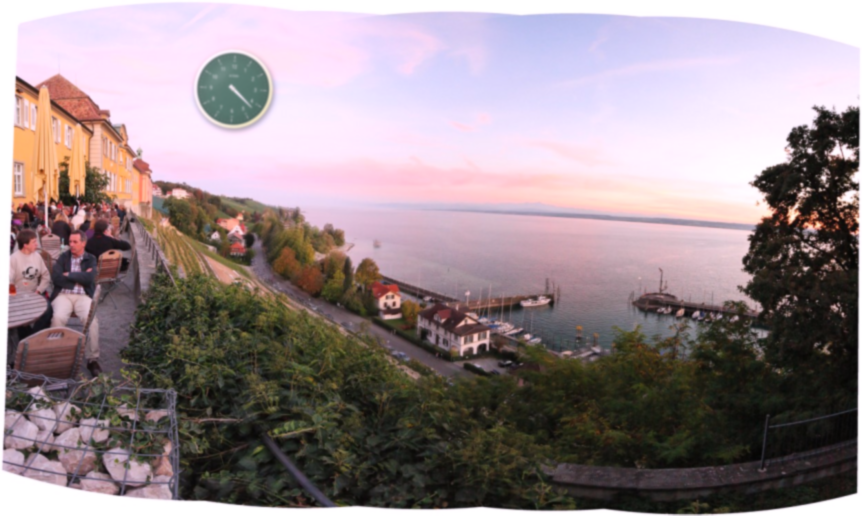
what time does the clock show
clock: 4:22
